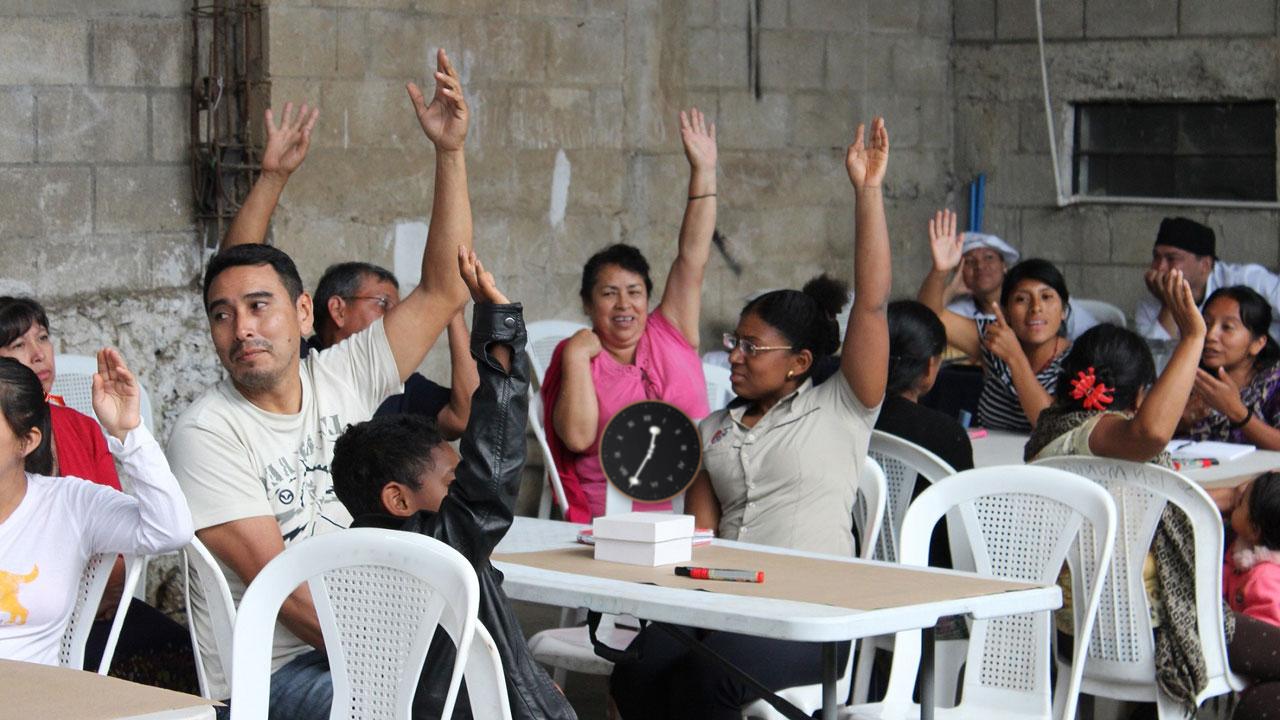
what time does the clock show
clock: 12:36
